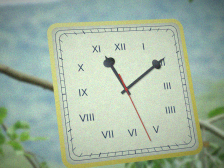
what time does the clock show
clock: 11:09:27
